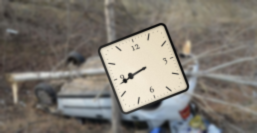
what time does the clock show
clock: 8:43
